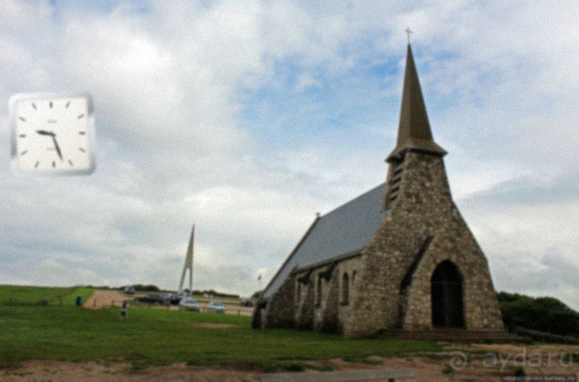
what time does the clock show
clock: 9:27
